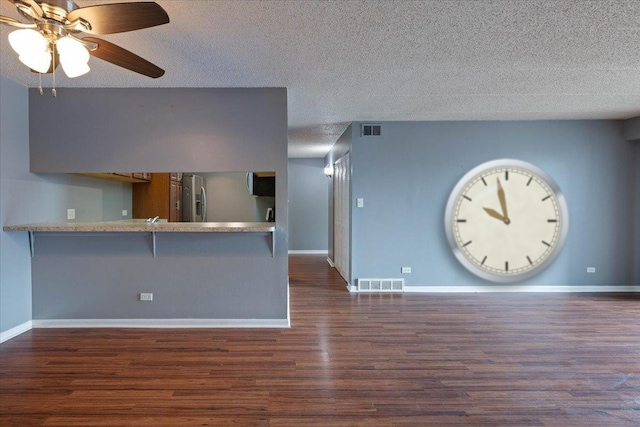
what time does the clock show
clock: 9:58
